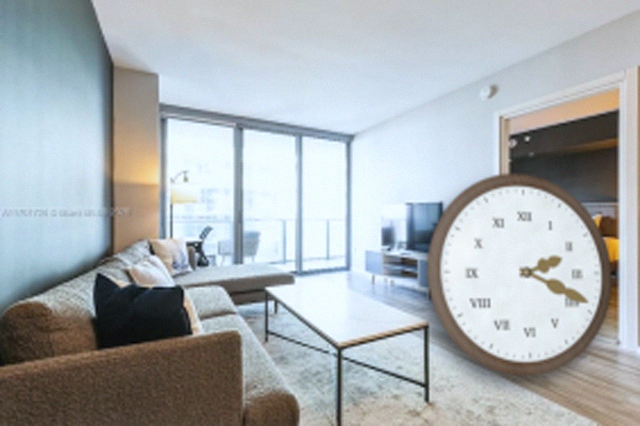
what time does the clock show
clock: 2:19
